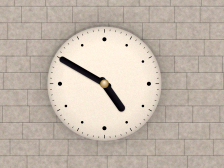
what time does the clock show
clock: 4:50
